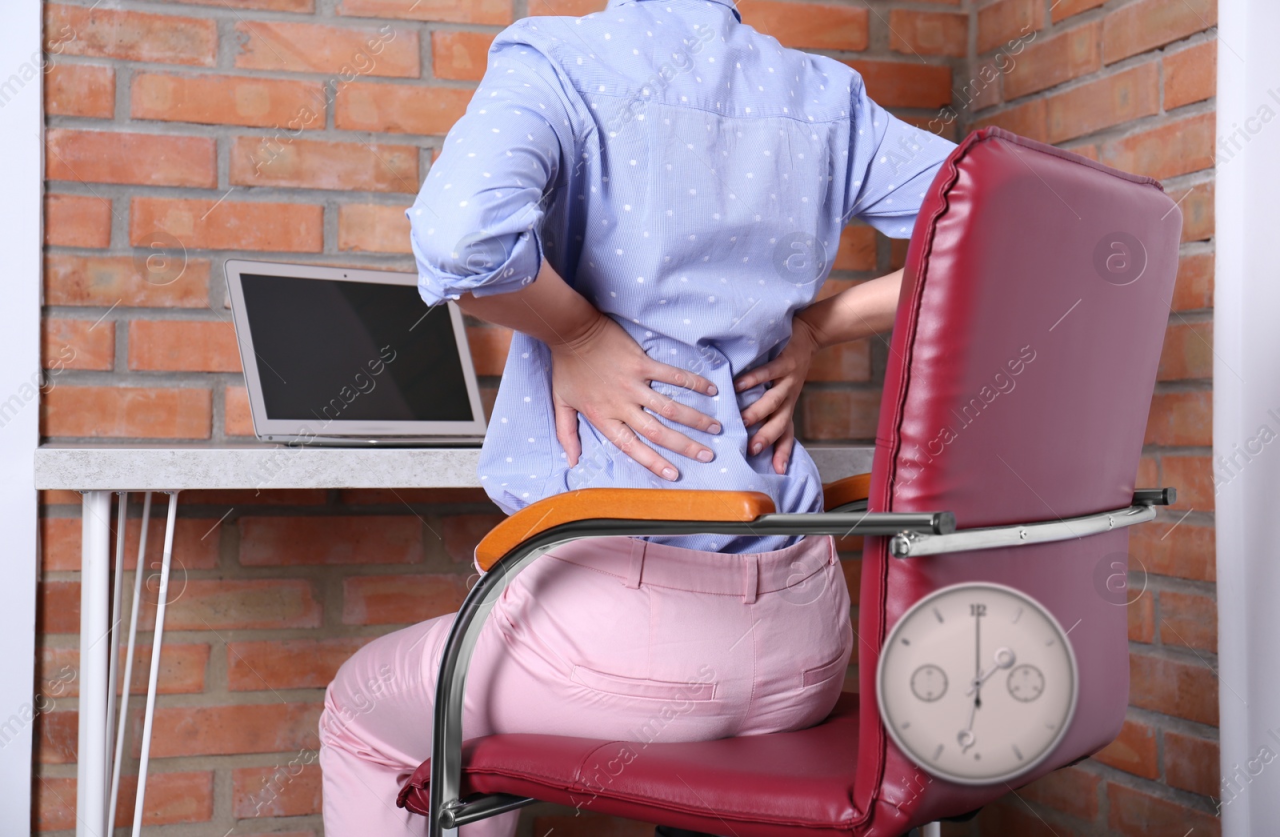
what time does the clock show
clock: 1:32
